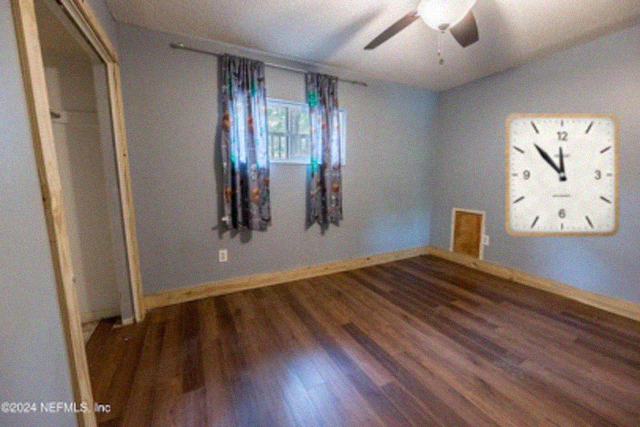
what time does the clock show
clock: 11:53
